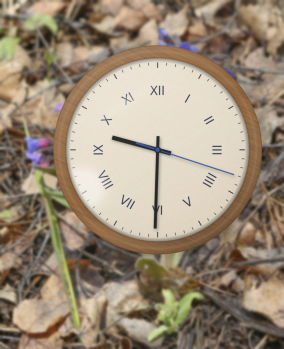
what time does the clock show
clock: 9:30:18
